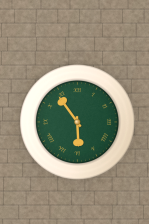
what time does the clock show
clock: 5:54
